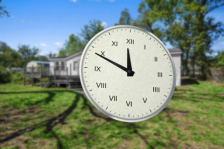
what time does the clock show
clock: 11:49
